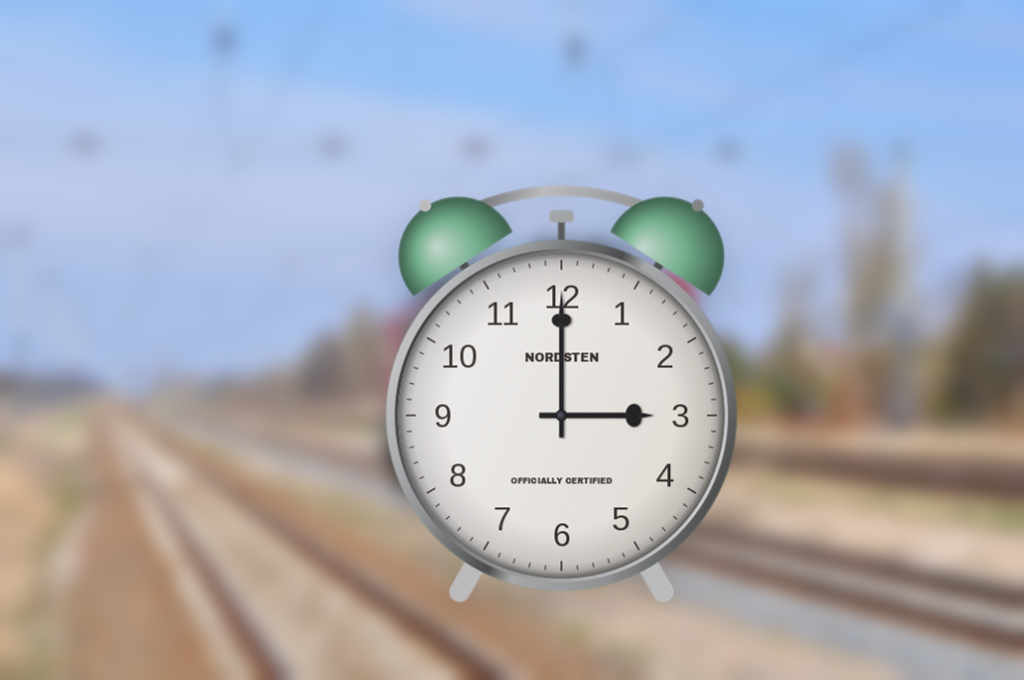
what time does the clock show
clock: 3:00
